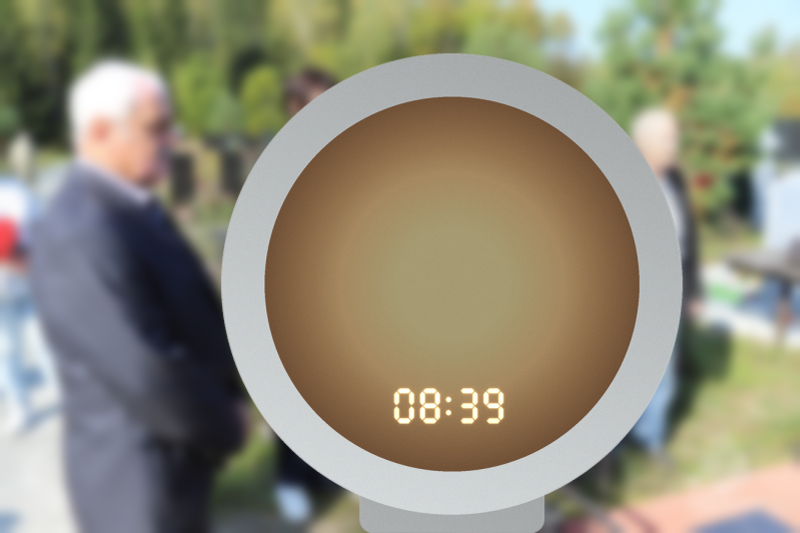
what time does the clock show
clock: 8:39
